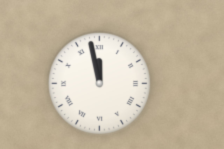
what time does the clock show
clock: 11:58
